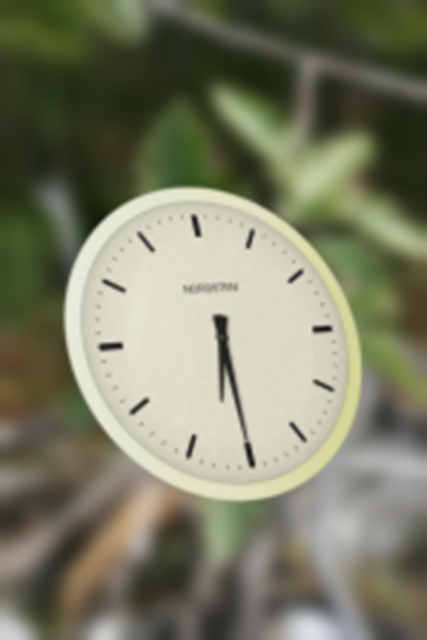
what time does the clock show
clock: 6:30
